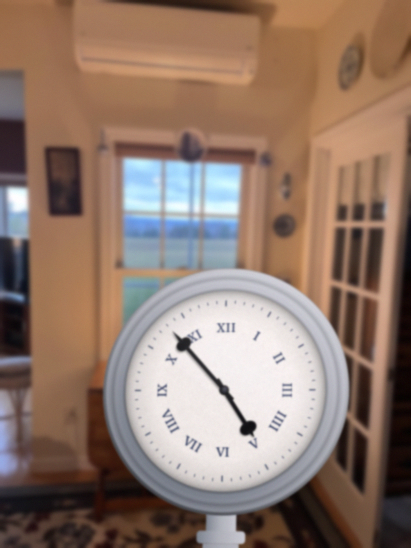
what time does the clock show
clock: 4:53
